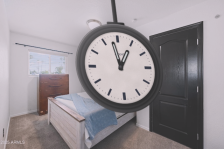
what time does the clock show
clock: 12:58
